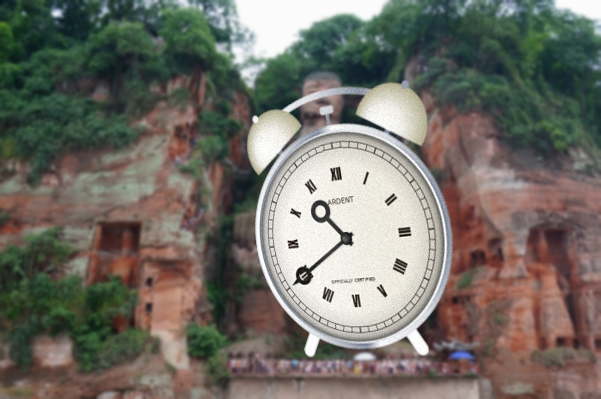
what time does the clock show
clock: 10:40
